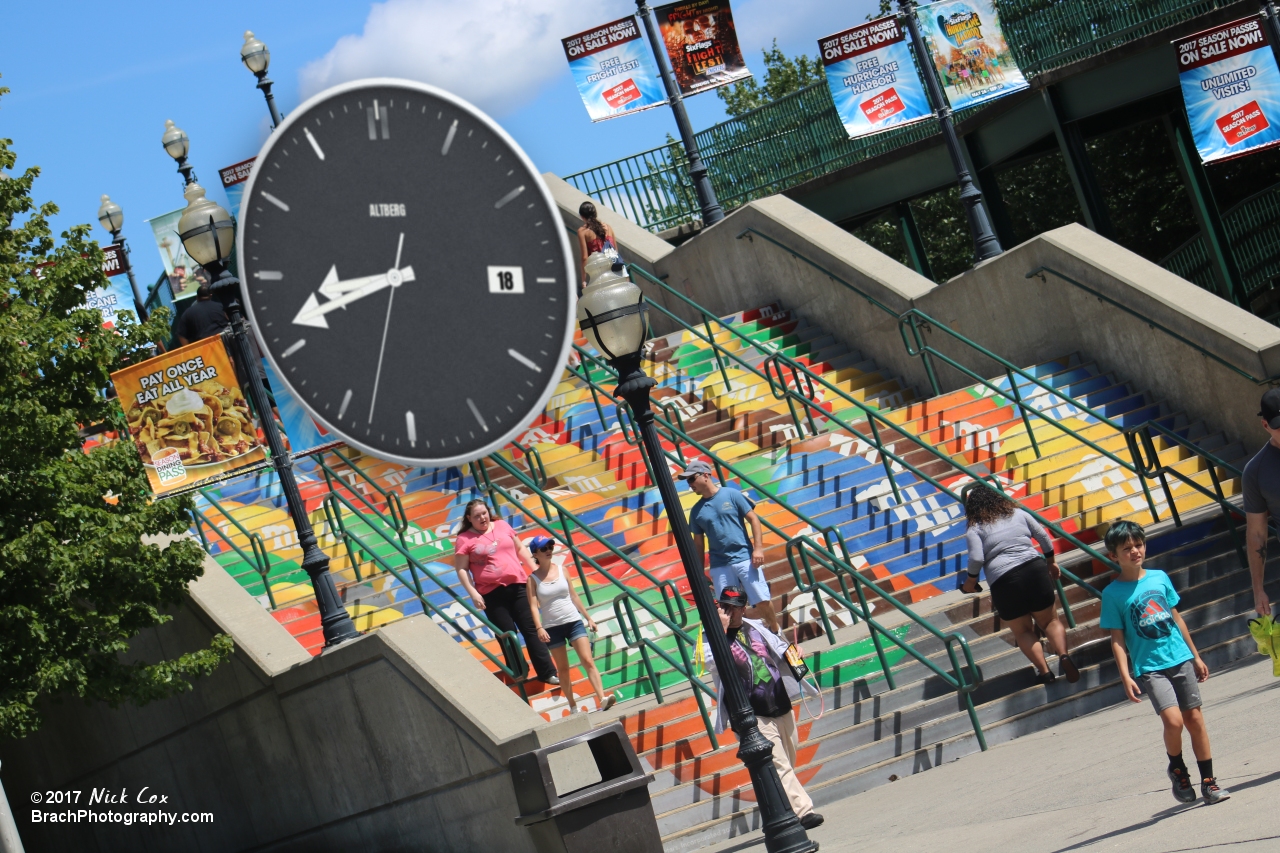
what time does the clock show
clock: 8:41:33
